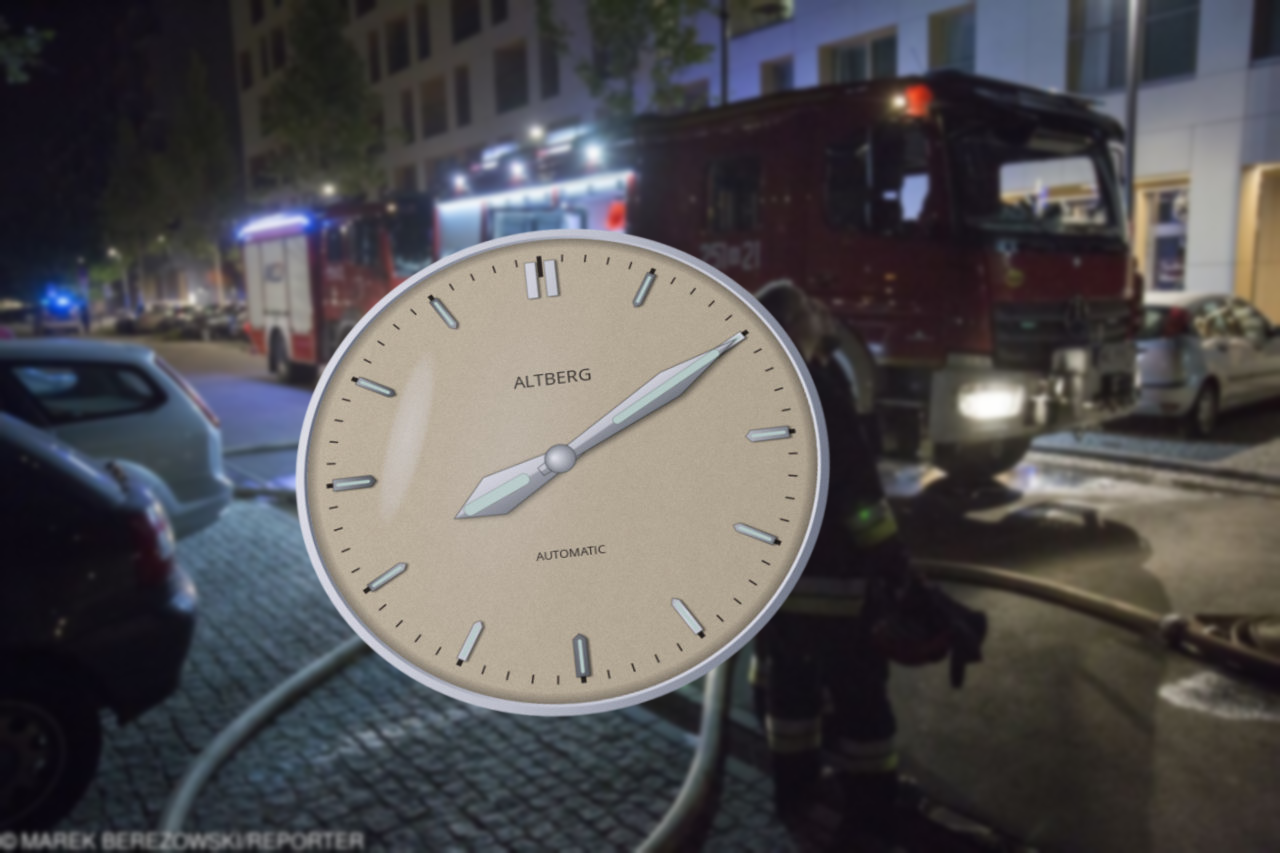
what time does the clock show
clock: 8:10
